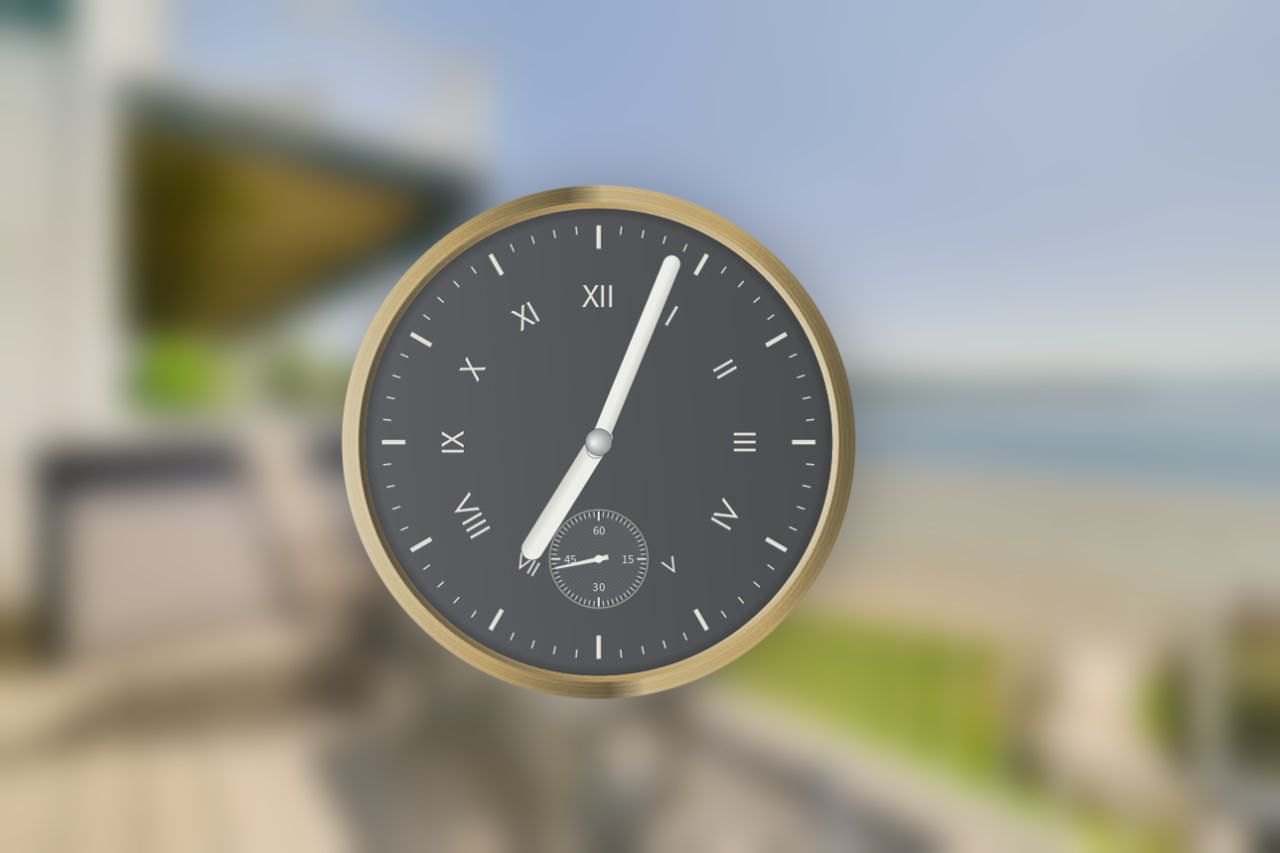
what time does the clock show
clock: 7:03:43
